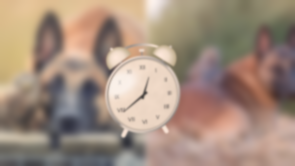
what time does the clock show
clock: 12:39
